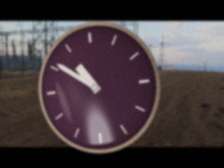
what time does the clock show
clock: 10:51
